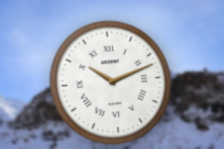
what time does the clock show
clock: 10:12
